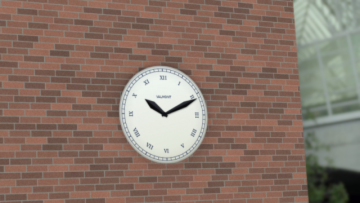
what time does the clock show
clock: 10:11
